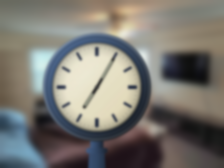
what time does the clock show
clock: 7:05
